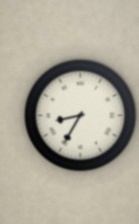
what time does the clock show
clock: 8:35
